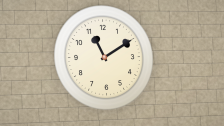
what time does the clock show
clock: 11:10
